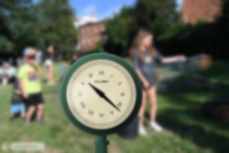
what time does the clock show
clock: 10:22
